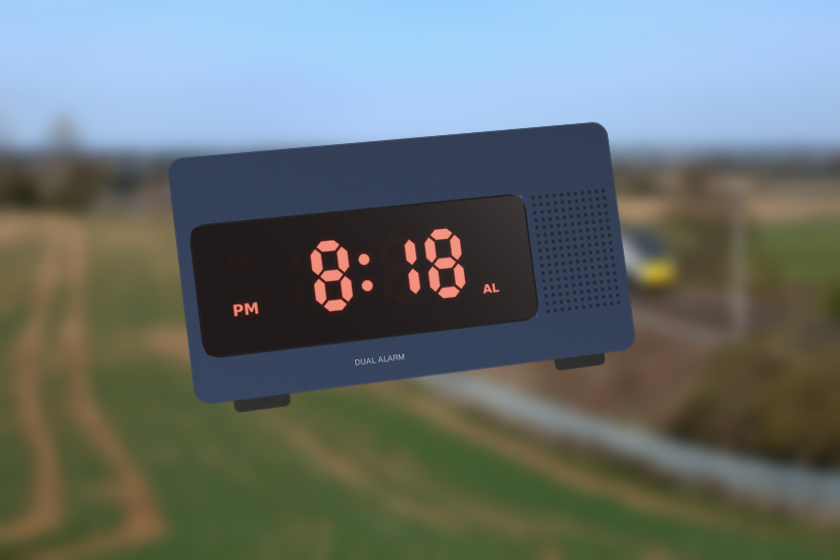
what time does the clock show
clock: 8:18
